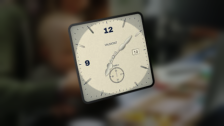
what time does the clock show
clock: 7:09
